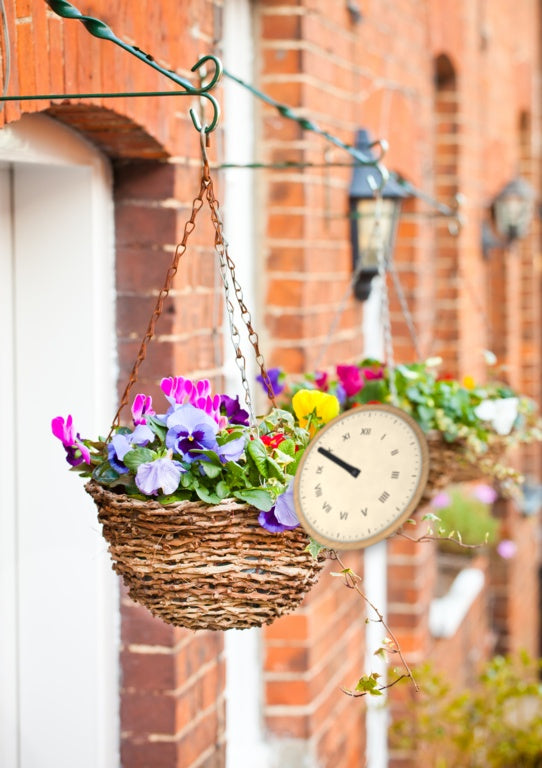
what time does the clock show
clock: 9:49
